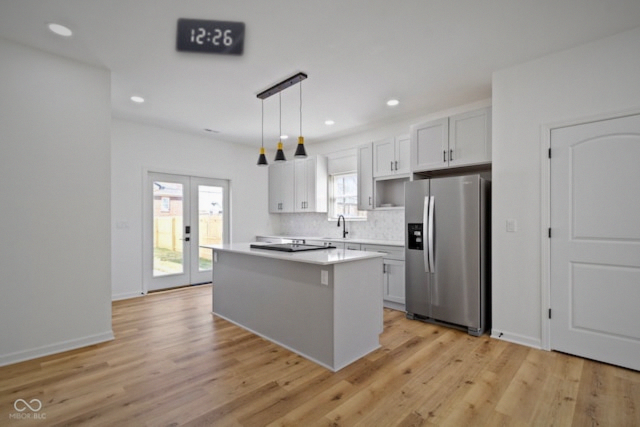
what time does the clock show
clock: 12:26
